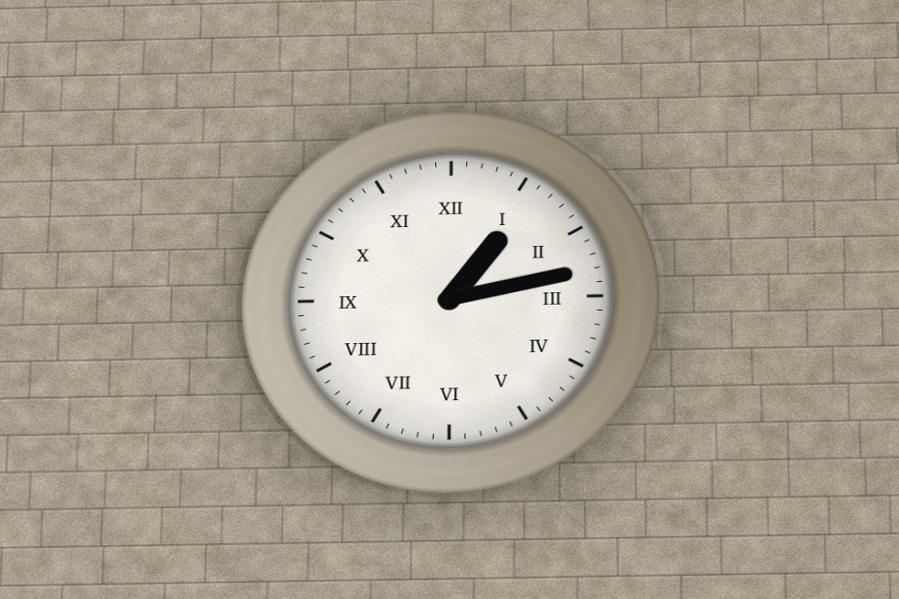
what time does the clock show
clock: 1:13
